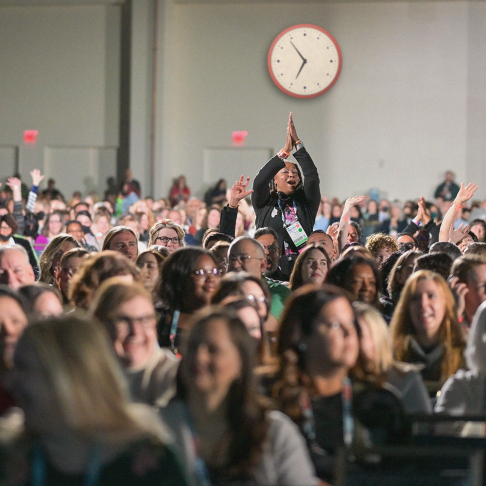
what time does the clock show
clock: 6:54
